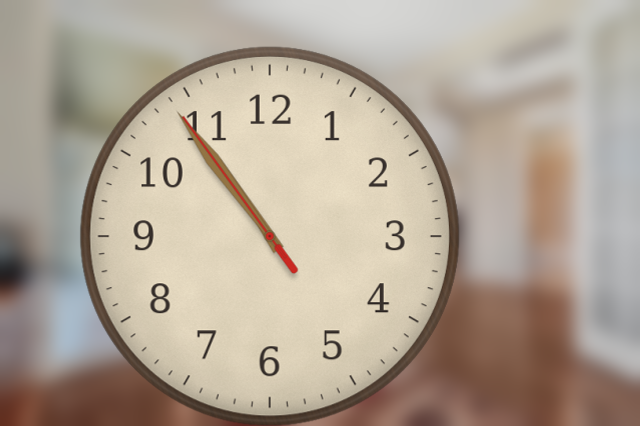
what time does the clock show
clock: 10:53:54
